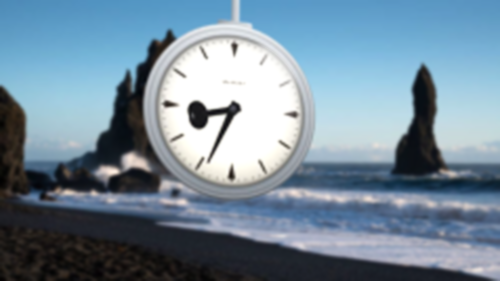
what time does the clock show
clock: 8:34
